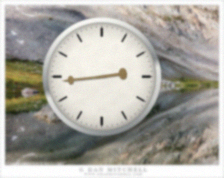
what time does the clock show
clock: 2:44
